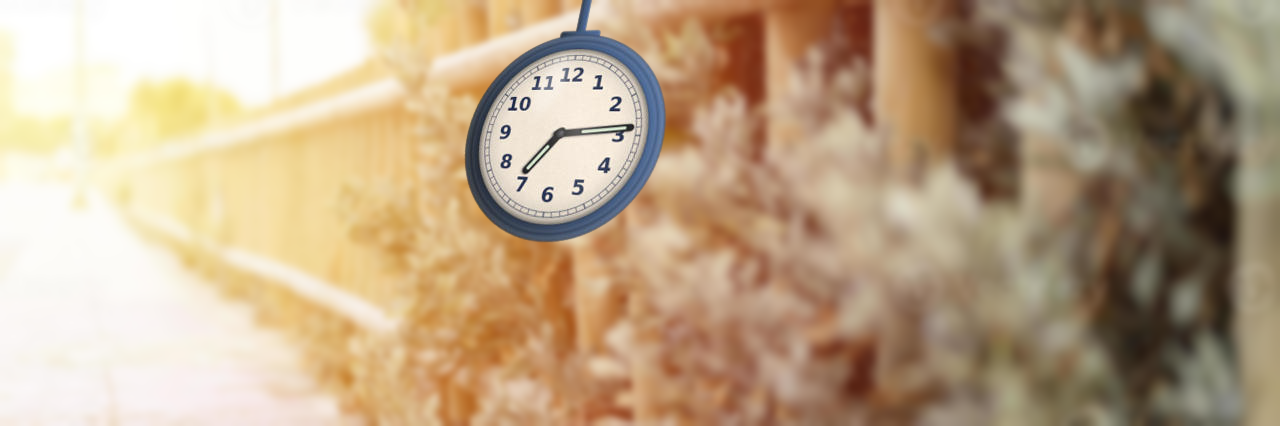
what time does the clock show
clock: 7:14
